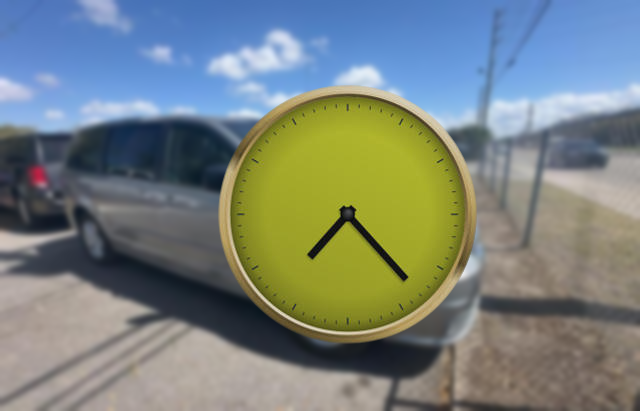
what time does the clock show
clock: 7:23
